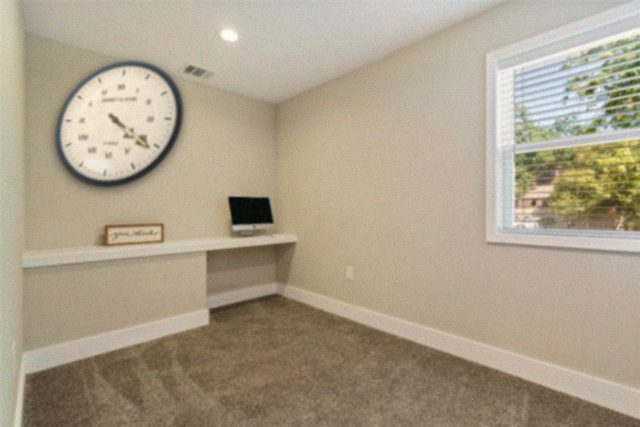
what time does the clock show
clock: 4:21
